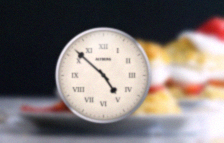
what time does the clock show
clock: 4:52
